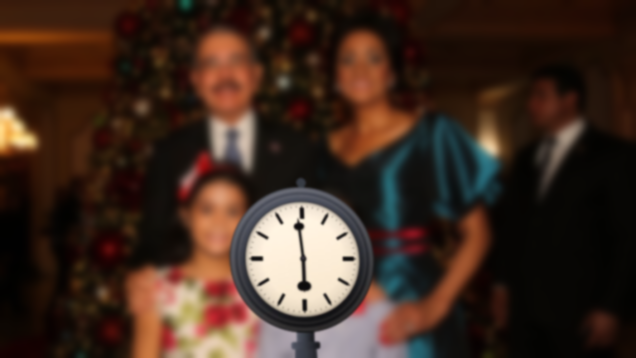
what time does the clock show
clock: 5:59
